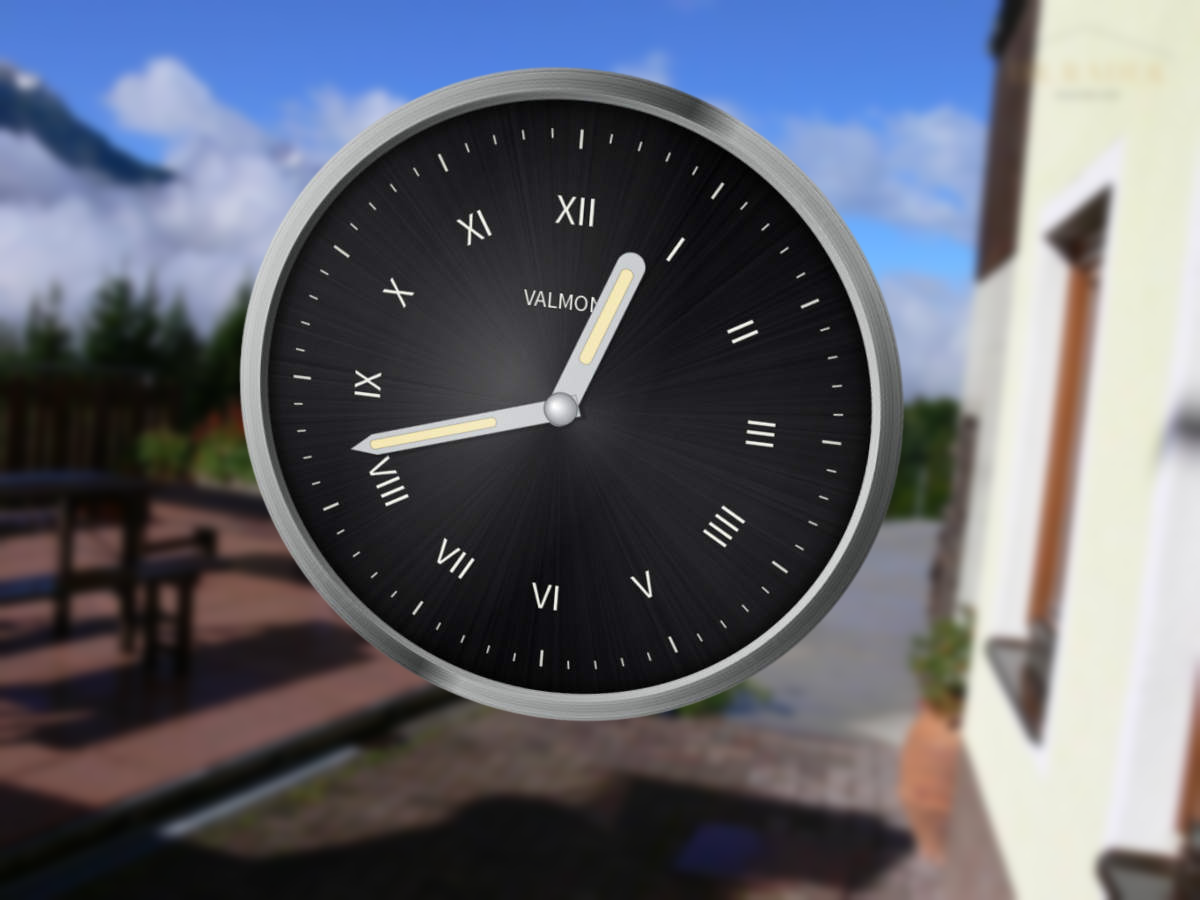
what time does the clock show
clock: 12:42
